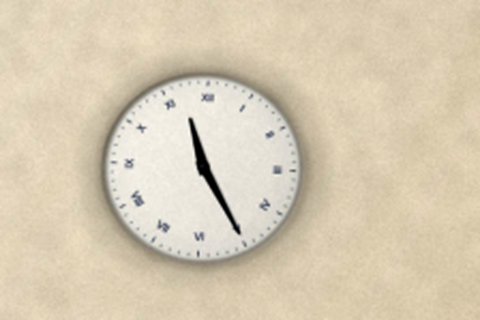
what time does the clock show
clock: 11:25
